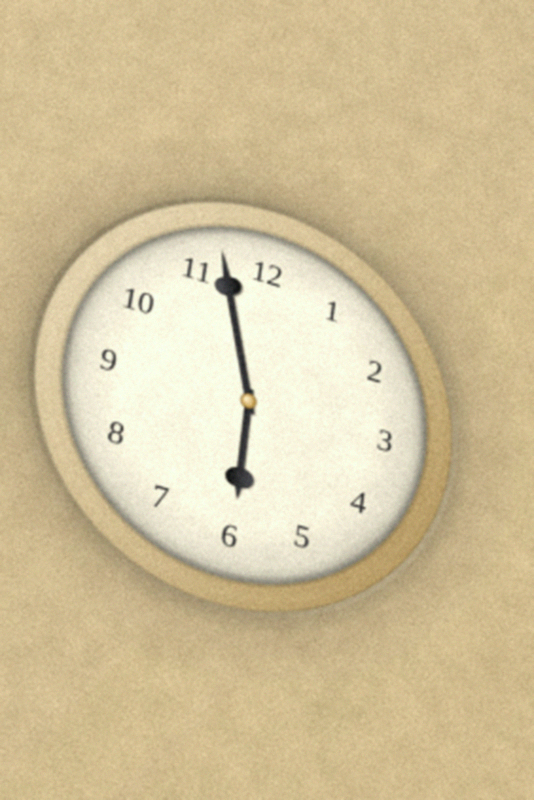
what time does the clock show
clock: 5:57
